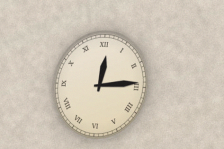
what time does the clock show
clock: 12:14
